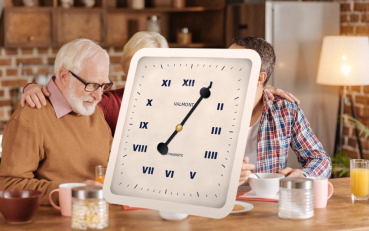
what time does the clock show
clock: 7:05
